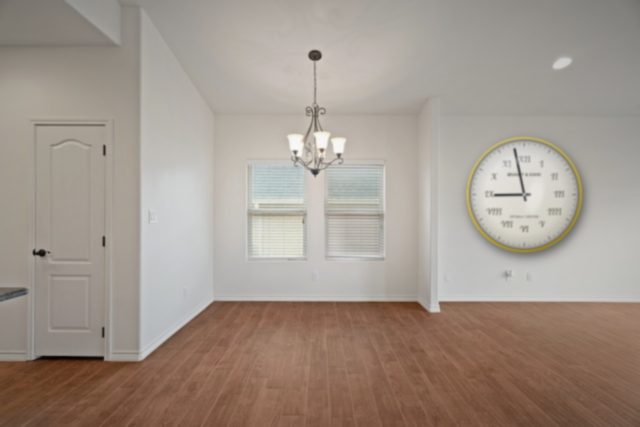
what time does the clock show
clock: 8:58
